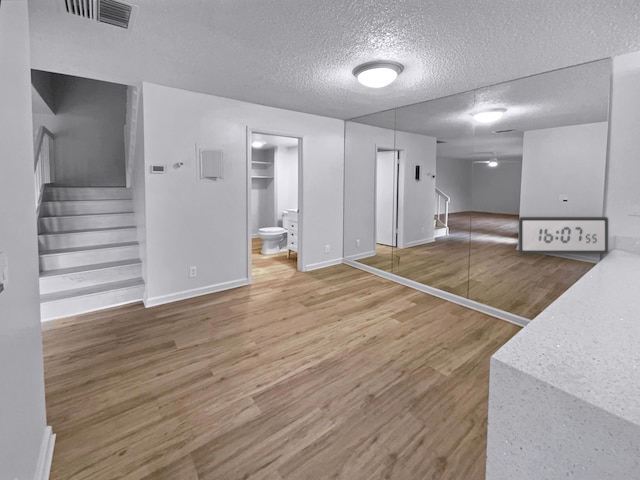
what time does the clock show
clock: 16:07
